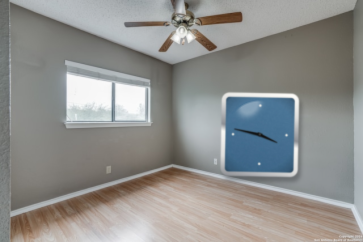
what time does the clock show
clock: 3:47
